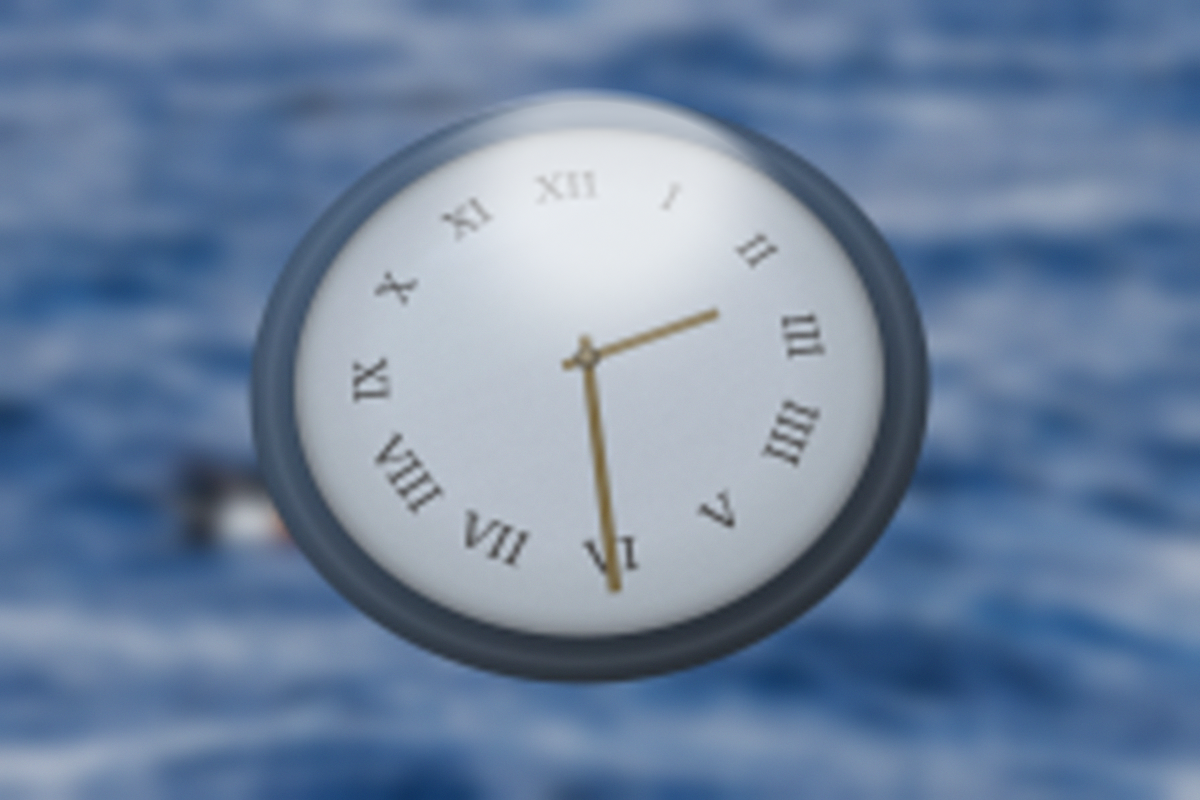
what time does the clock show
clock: 2:30
